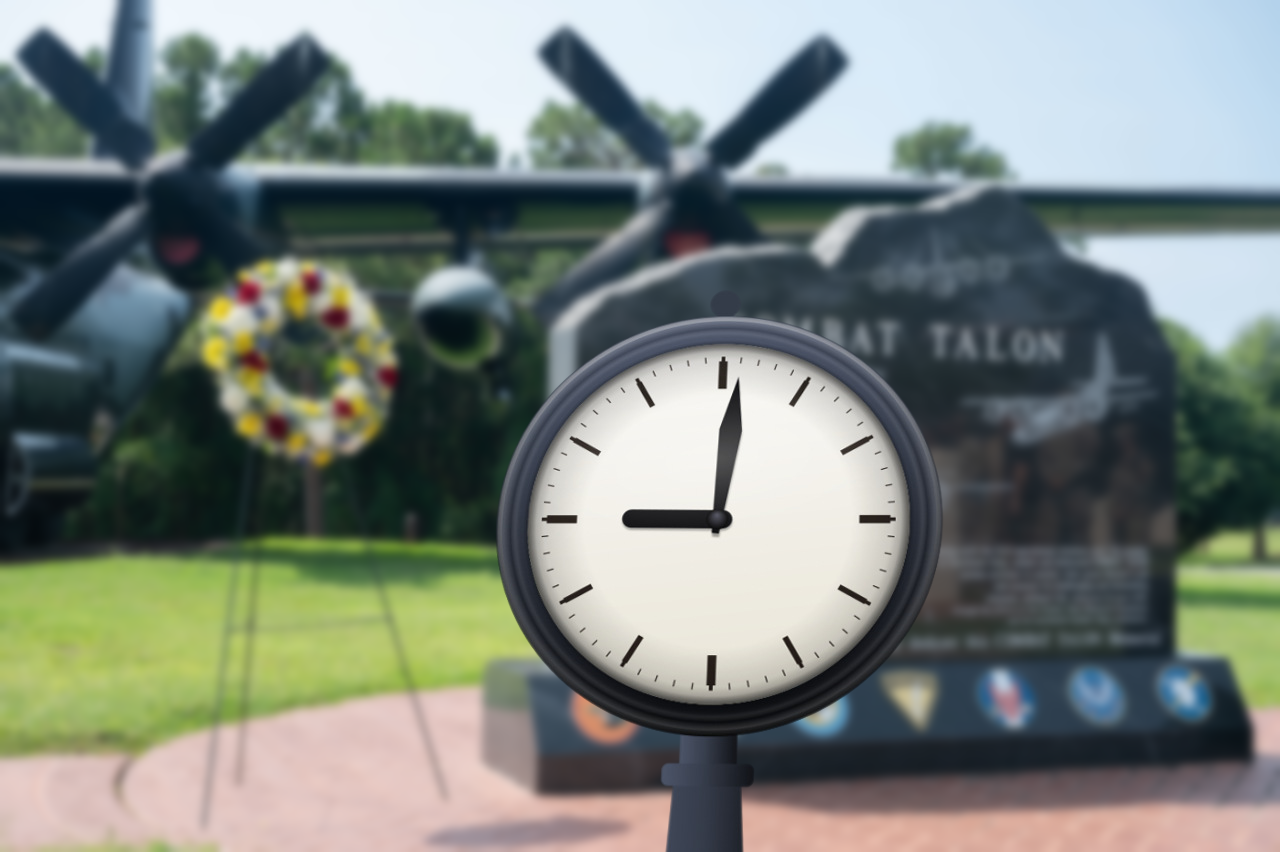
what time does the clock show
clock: 9:01
